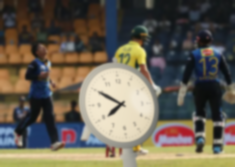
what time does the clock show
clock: 7:50
